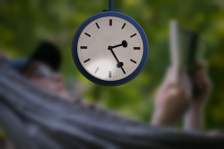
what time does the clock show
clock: 2:25
